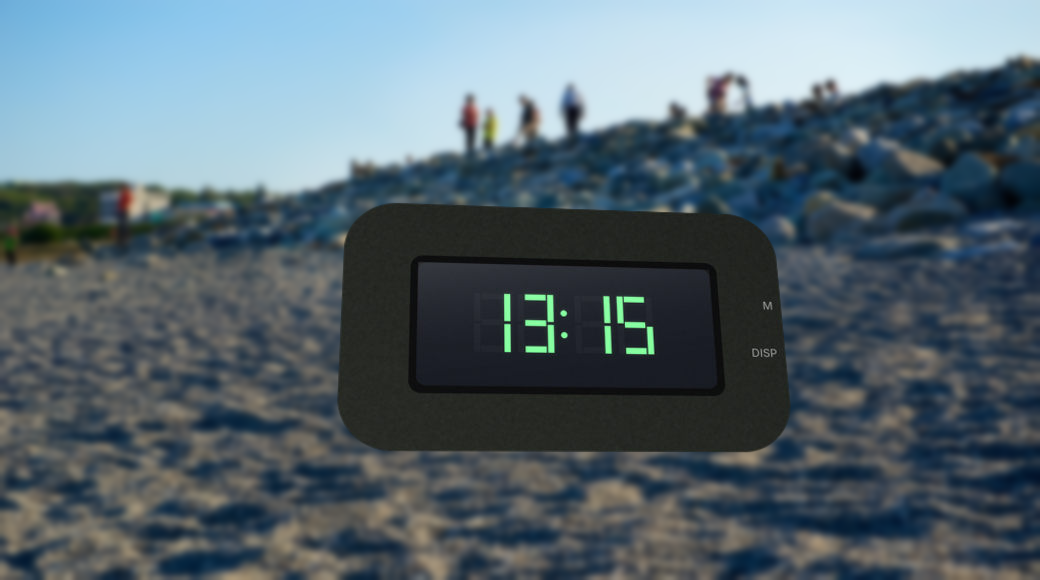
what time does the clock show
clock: 13:15
